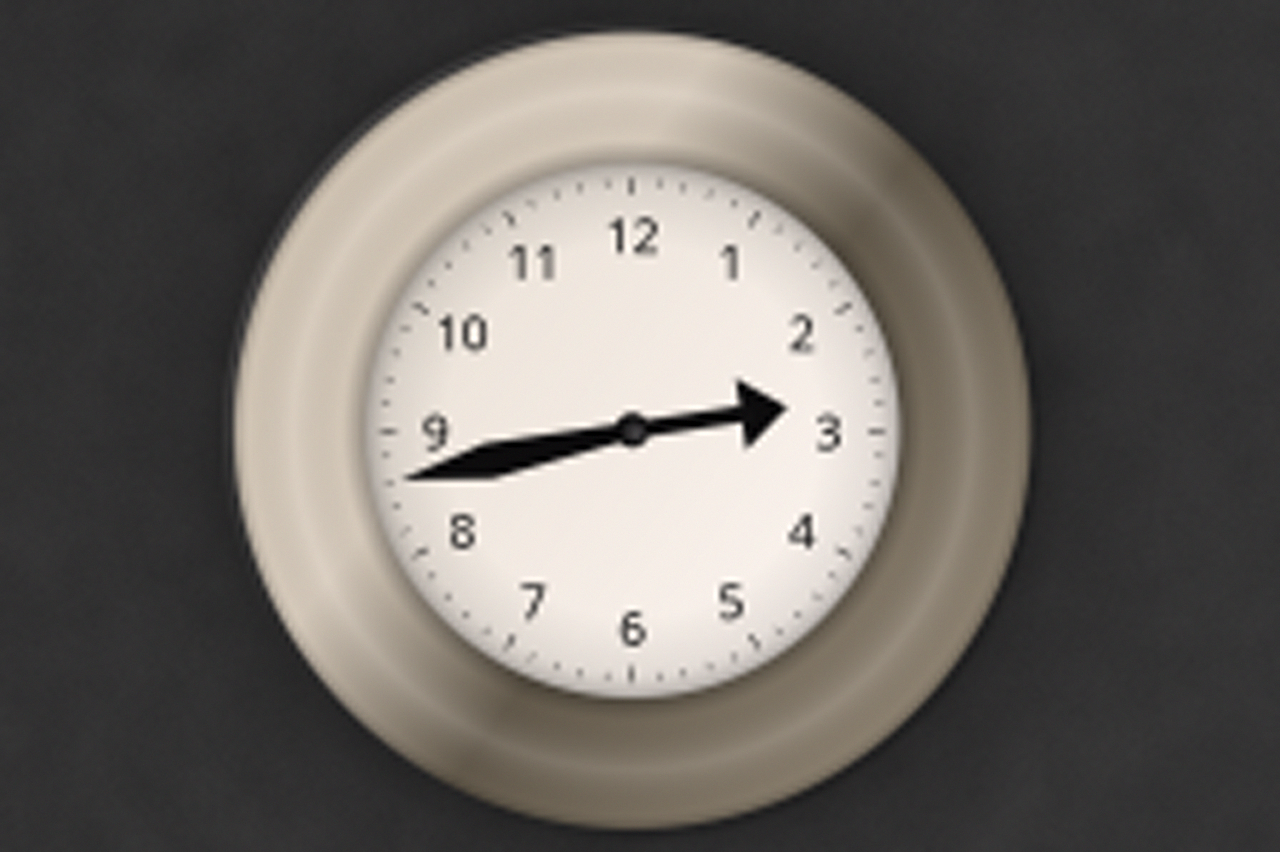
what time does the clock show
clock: 2:43
